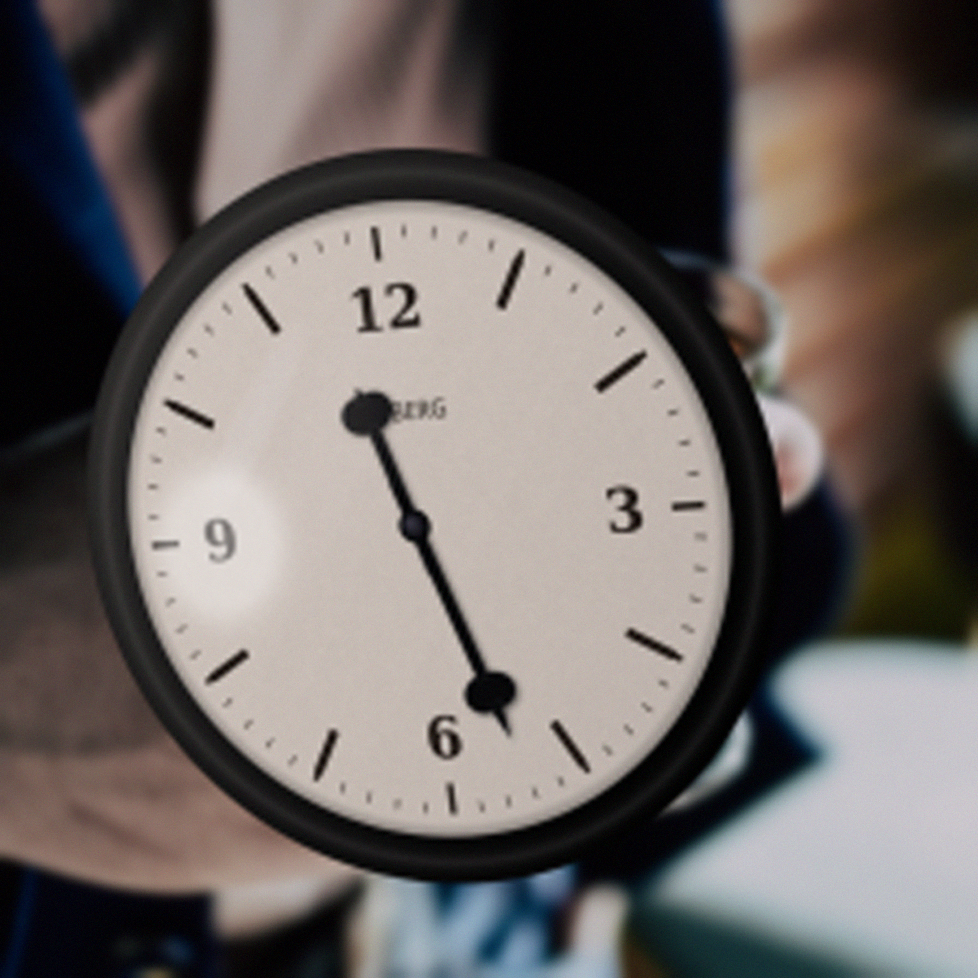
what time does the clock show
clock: 11:27
